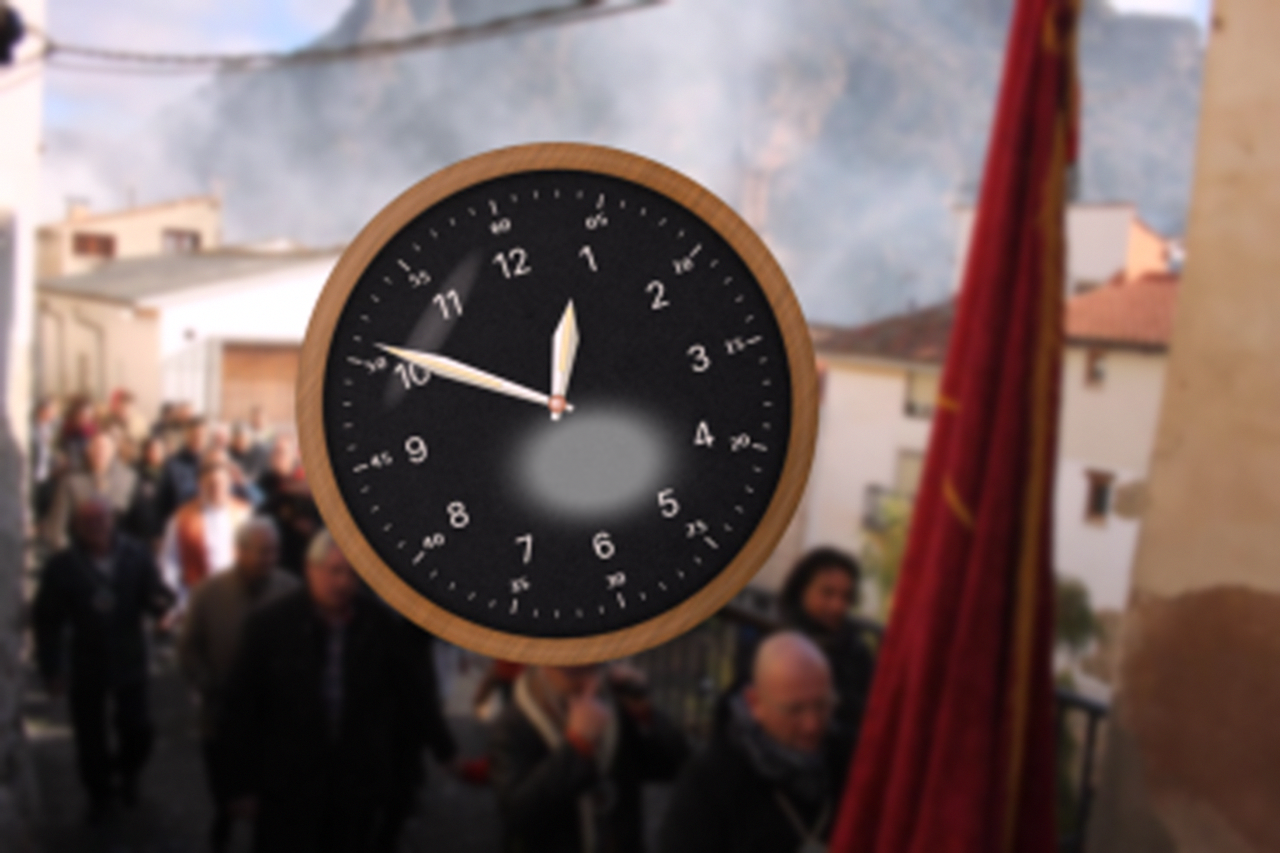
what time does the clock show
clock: 12:51
